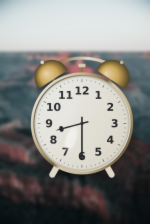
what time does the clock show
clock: 8:30
